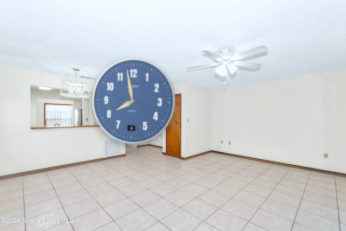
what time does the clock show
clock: 7:58
